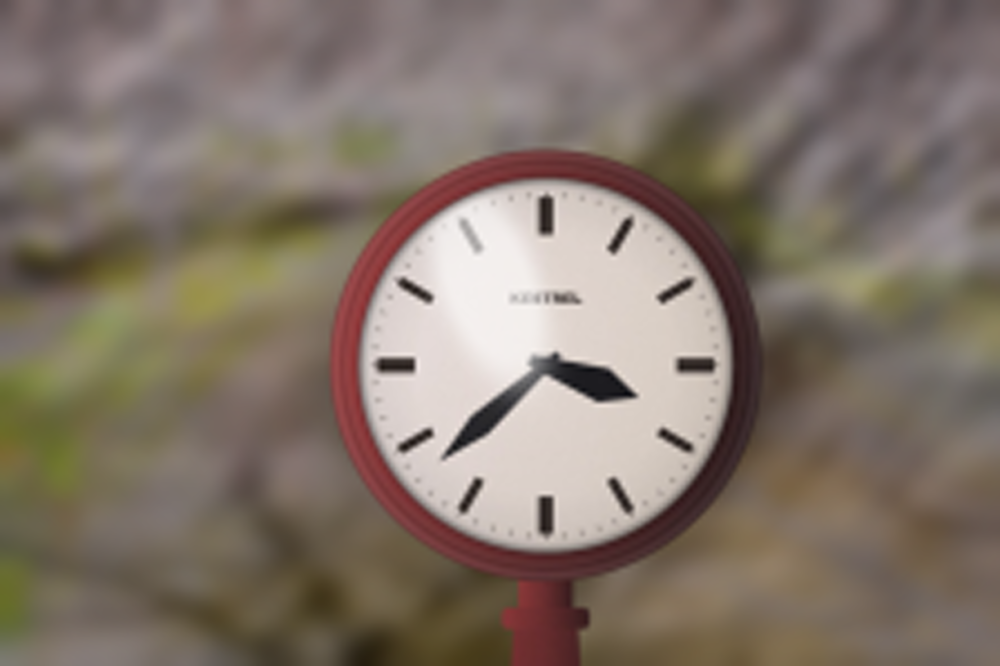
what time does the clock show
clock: 3:38
